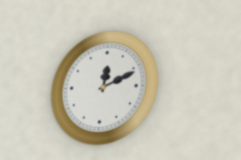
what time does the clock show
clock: 12:11
